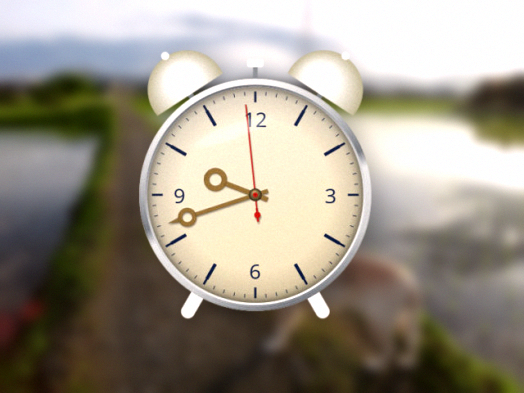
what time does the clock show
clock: 9:41:59
